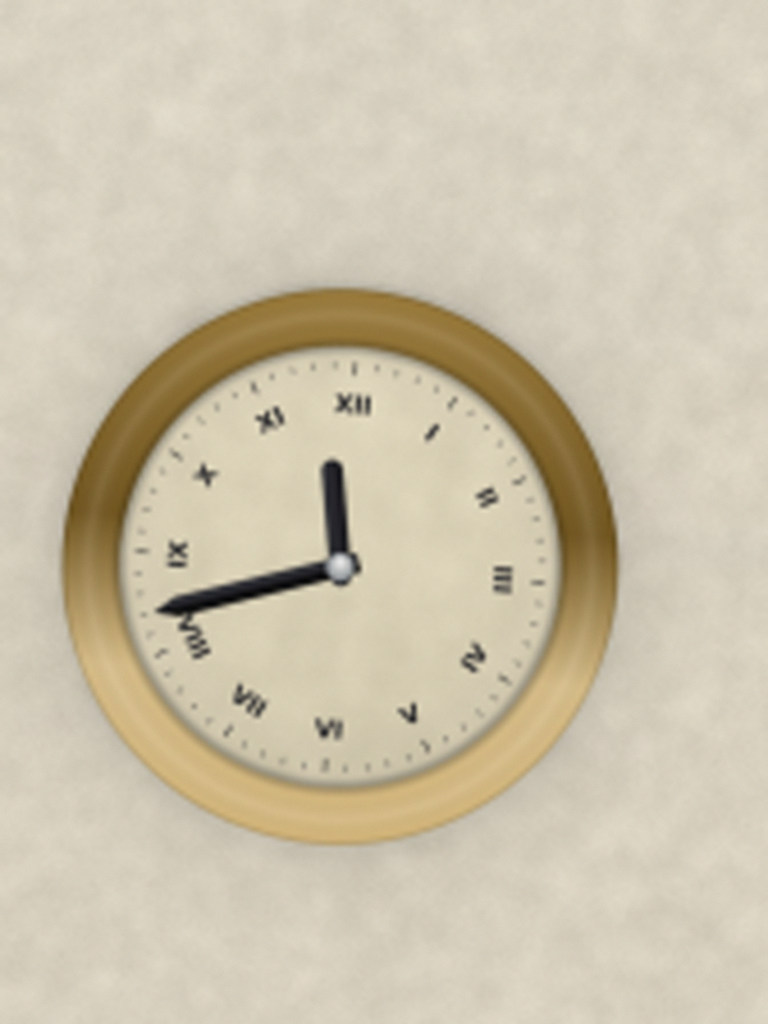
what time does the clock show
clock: 11:42
